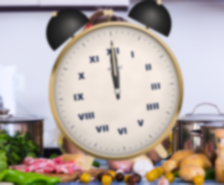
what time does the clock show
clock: 12:00
